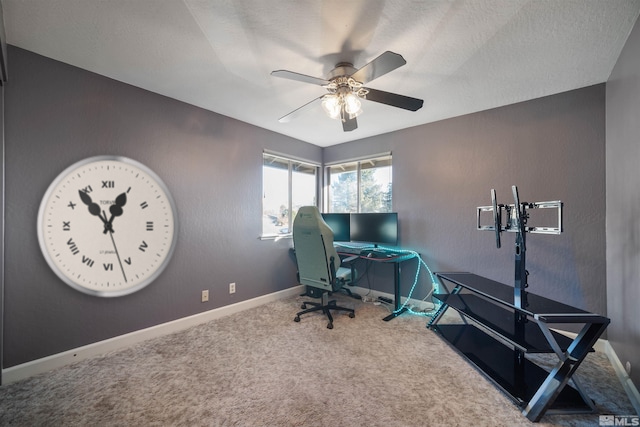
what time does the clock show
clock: 12:53:27
